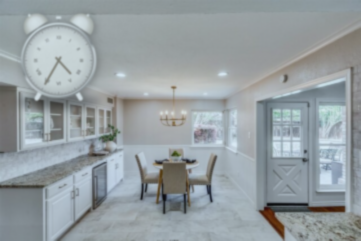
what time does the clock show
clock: 4:35
